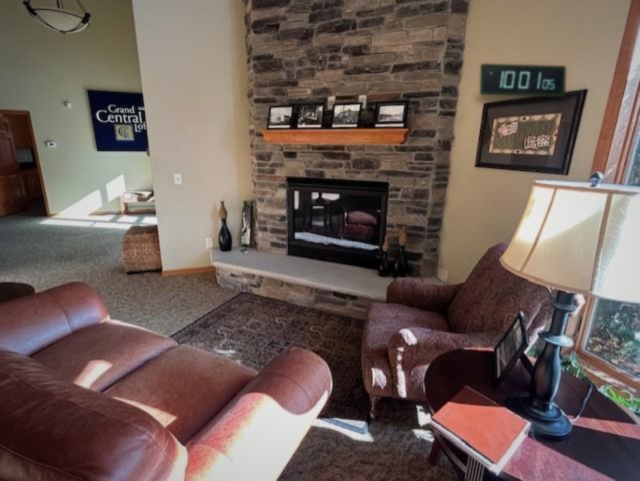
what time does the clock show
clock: 10:01
